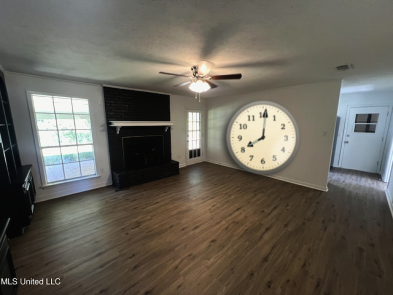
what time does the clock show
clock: 8:01
